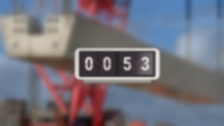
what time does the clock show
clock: 0:53
